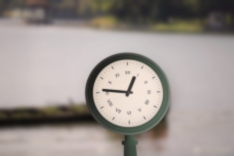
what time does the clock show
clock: 12:46
